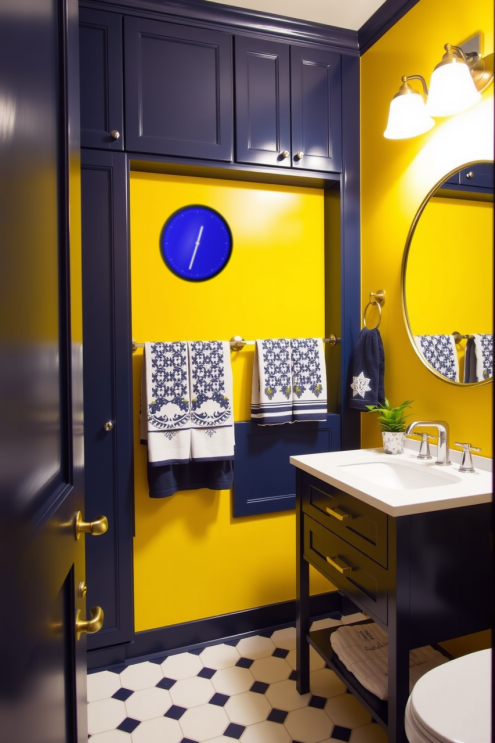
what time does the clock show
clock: 12:33
